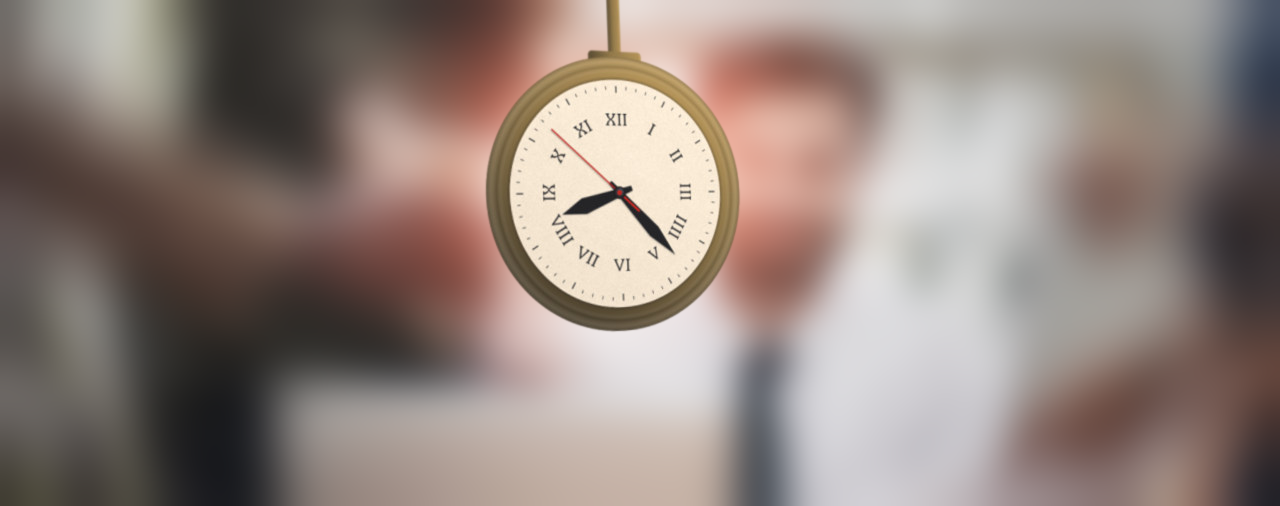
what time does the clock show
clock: 8:22:52
